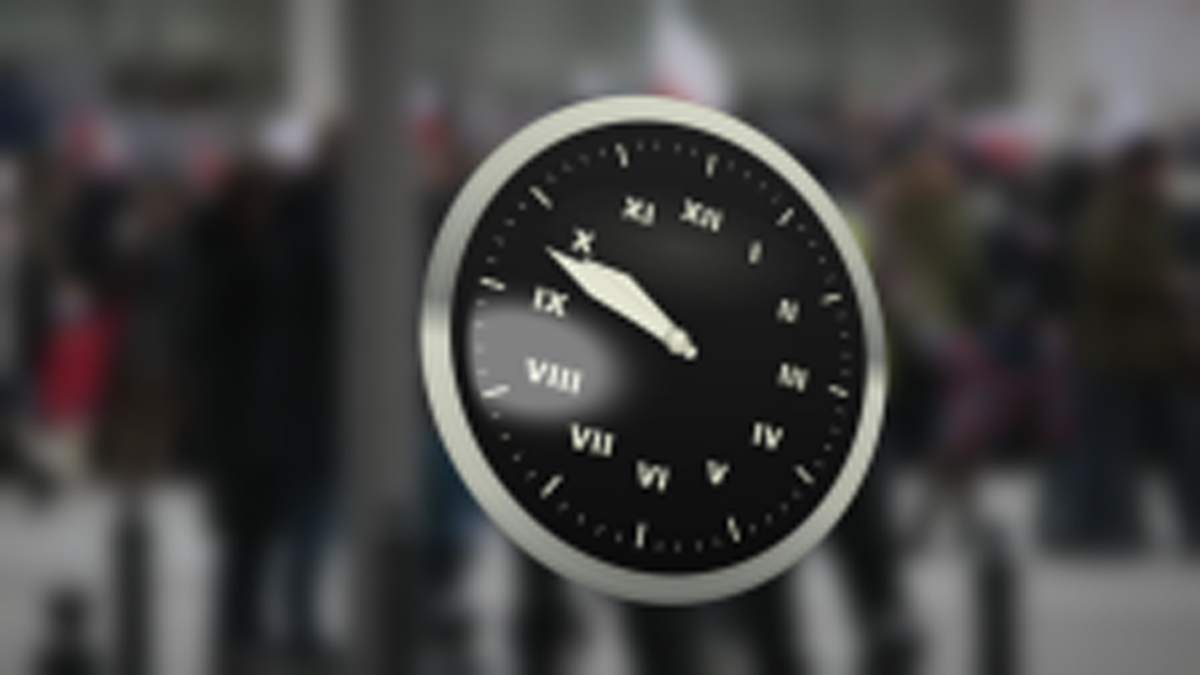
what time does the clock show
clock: 9:48
